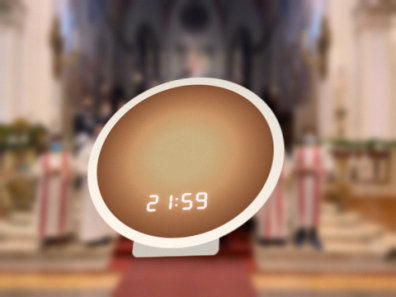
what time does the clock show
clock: 21:59
